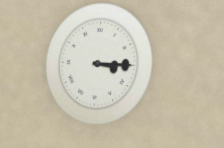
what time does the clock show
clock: 3:15
